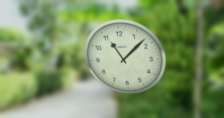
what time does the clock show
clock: 11:08
